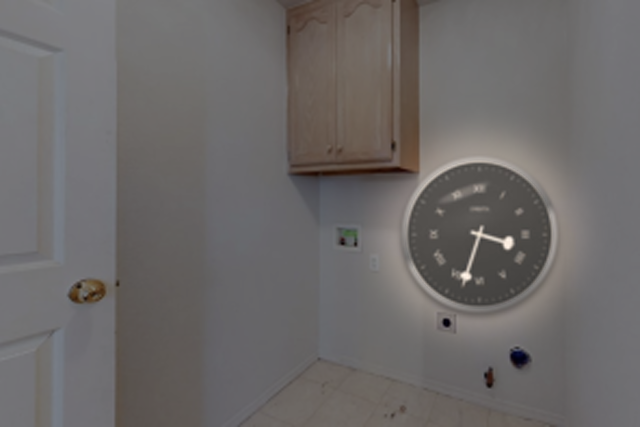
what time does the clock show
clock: 3:33
